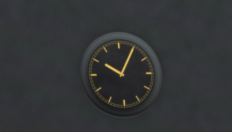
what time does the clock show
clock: 10:05
